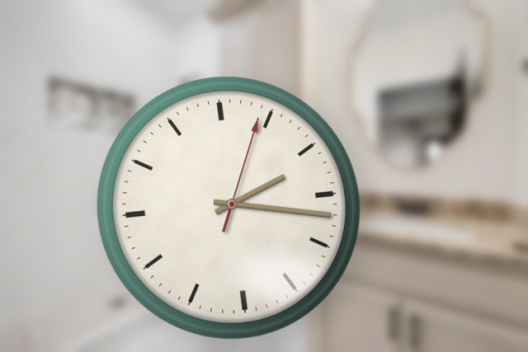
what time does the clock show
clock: 2:17:04
